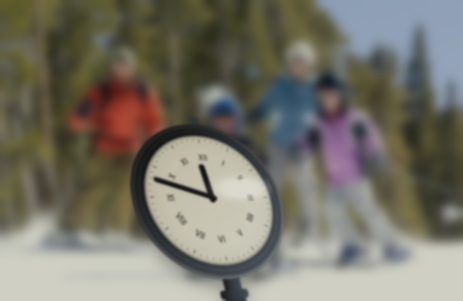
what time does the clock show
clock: 11:48
